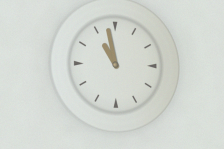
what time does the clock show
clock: 10:58
